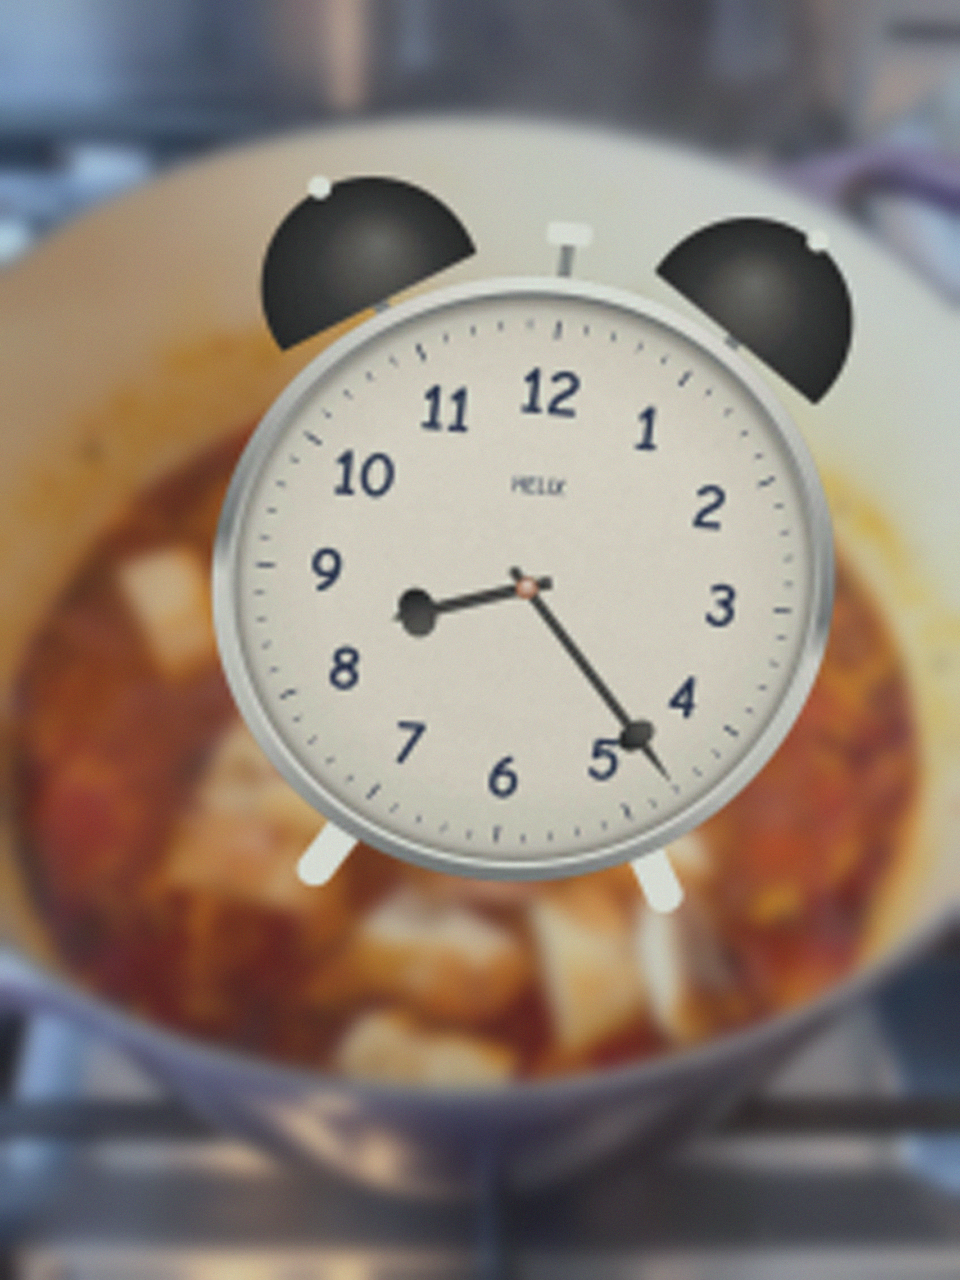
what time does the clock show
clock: 8:23
